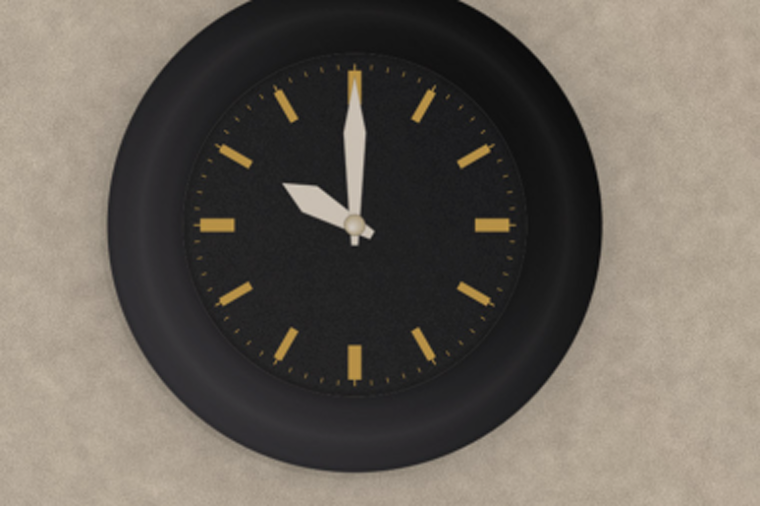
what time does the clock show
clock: 10:00
